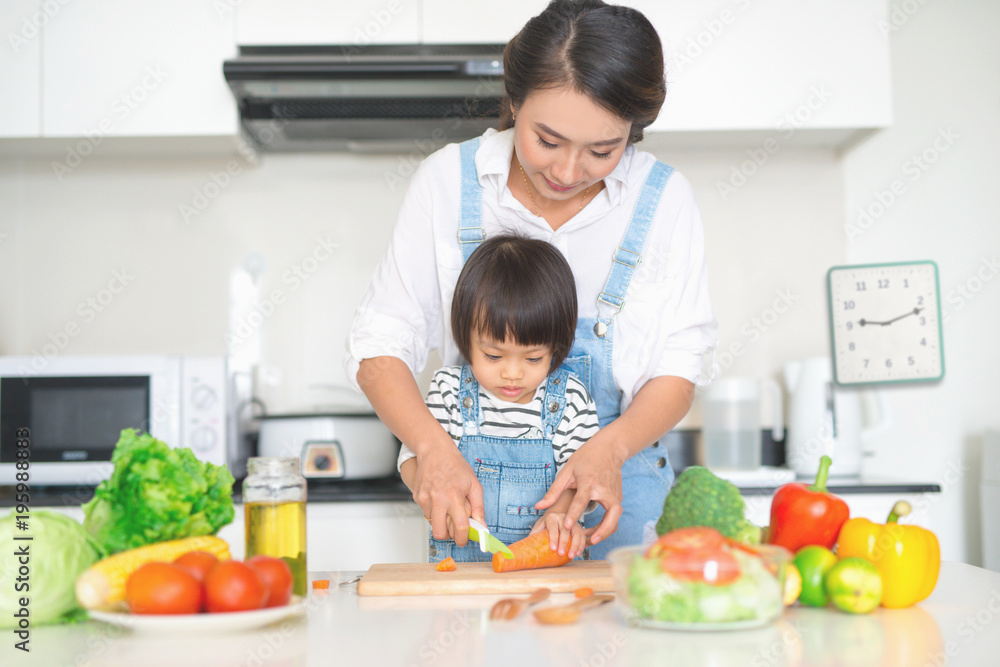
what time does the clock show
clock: 9:12
